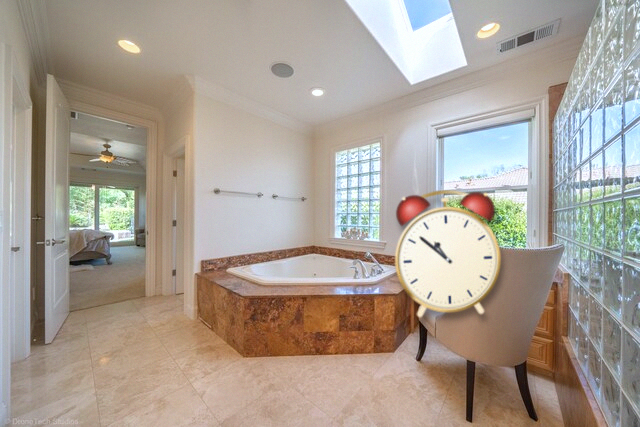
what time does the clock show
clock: 10:52
